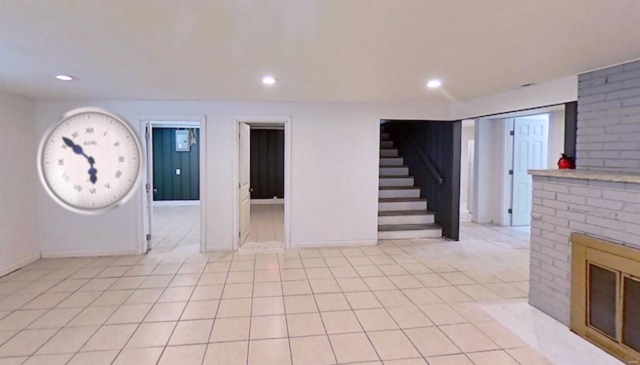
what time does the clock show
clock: 5:52
